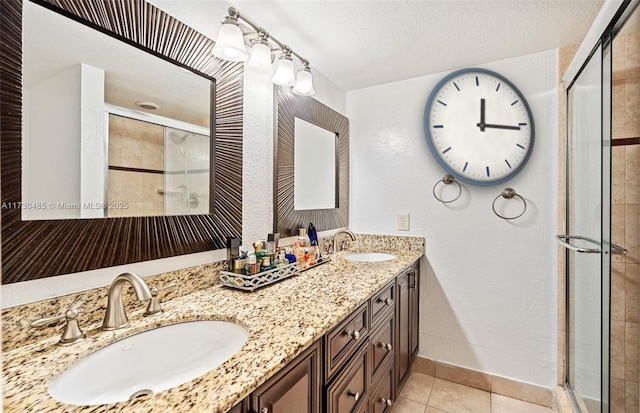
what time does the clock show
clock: 12:16
